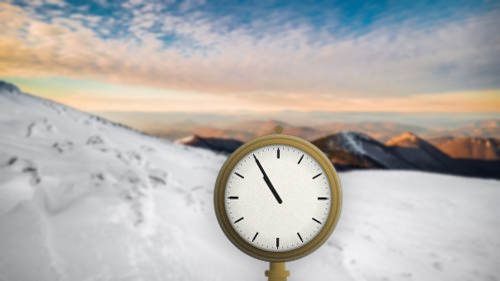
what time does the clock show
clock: 10:55
